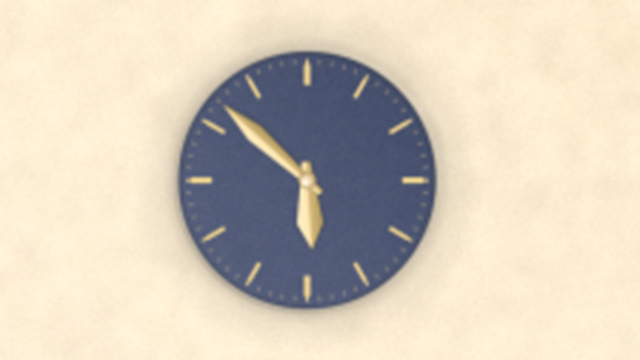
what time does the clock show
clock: 5:52
